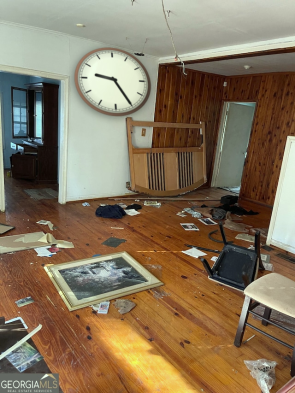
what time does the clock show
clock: 9:25
